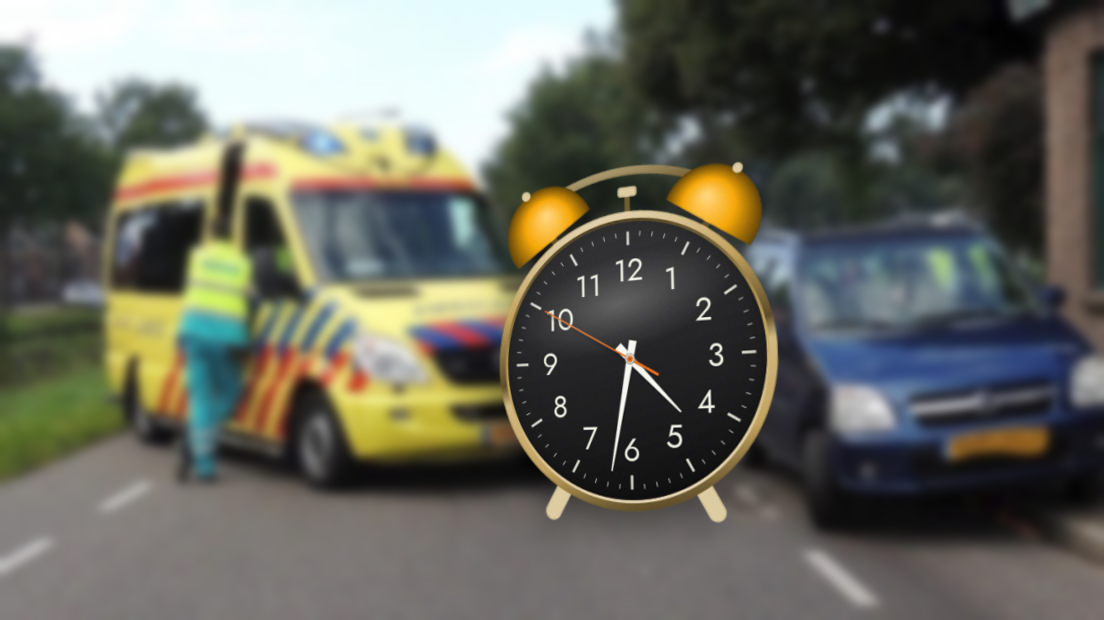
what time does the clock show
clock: 4:31:50
